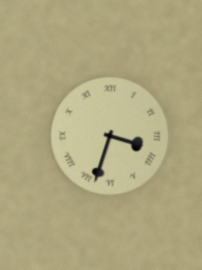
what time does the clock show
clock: 3:33
